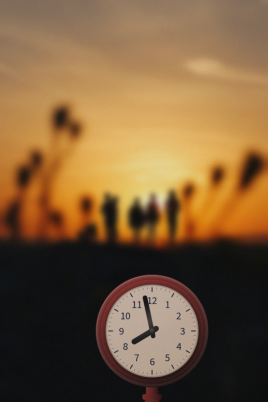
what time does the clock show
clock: 7:58
